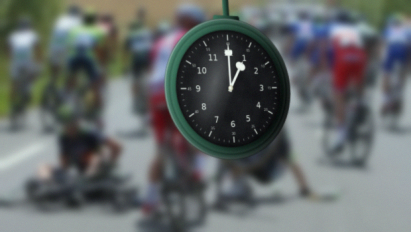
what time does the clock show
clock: 1:00
